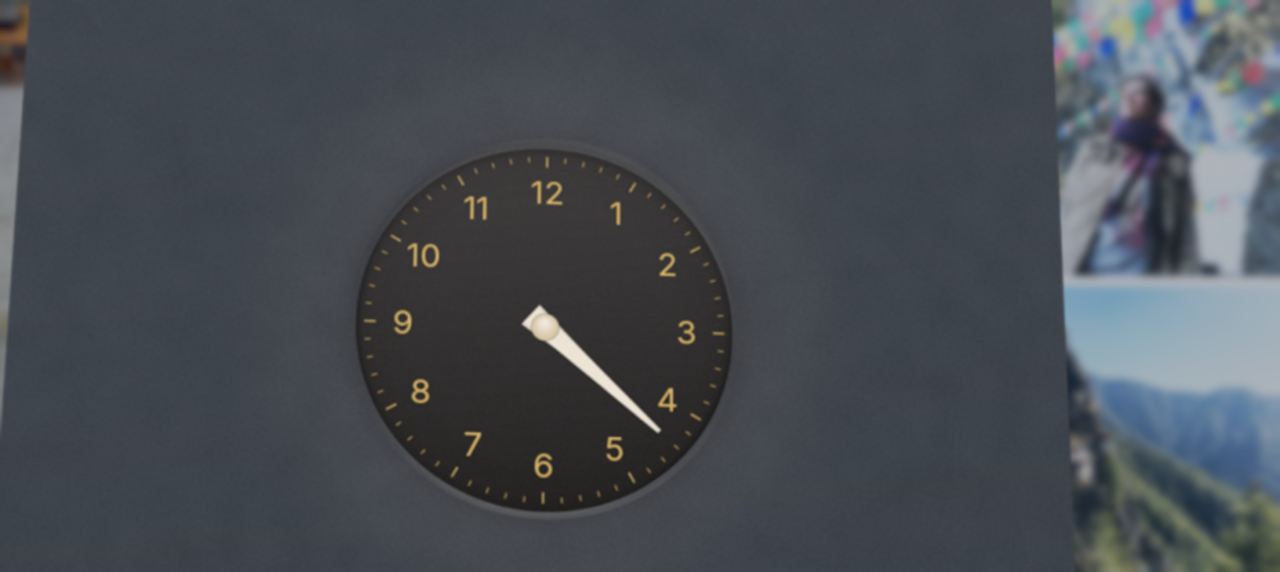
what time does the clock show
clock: 4:22
